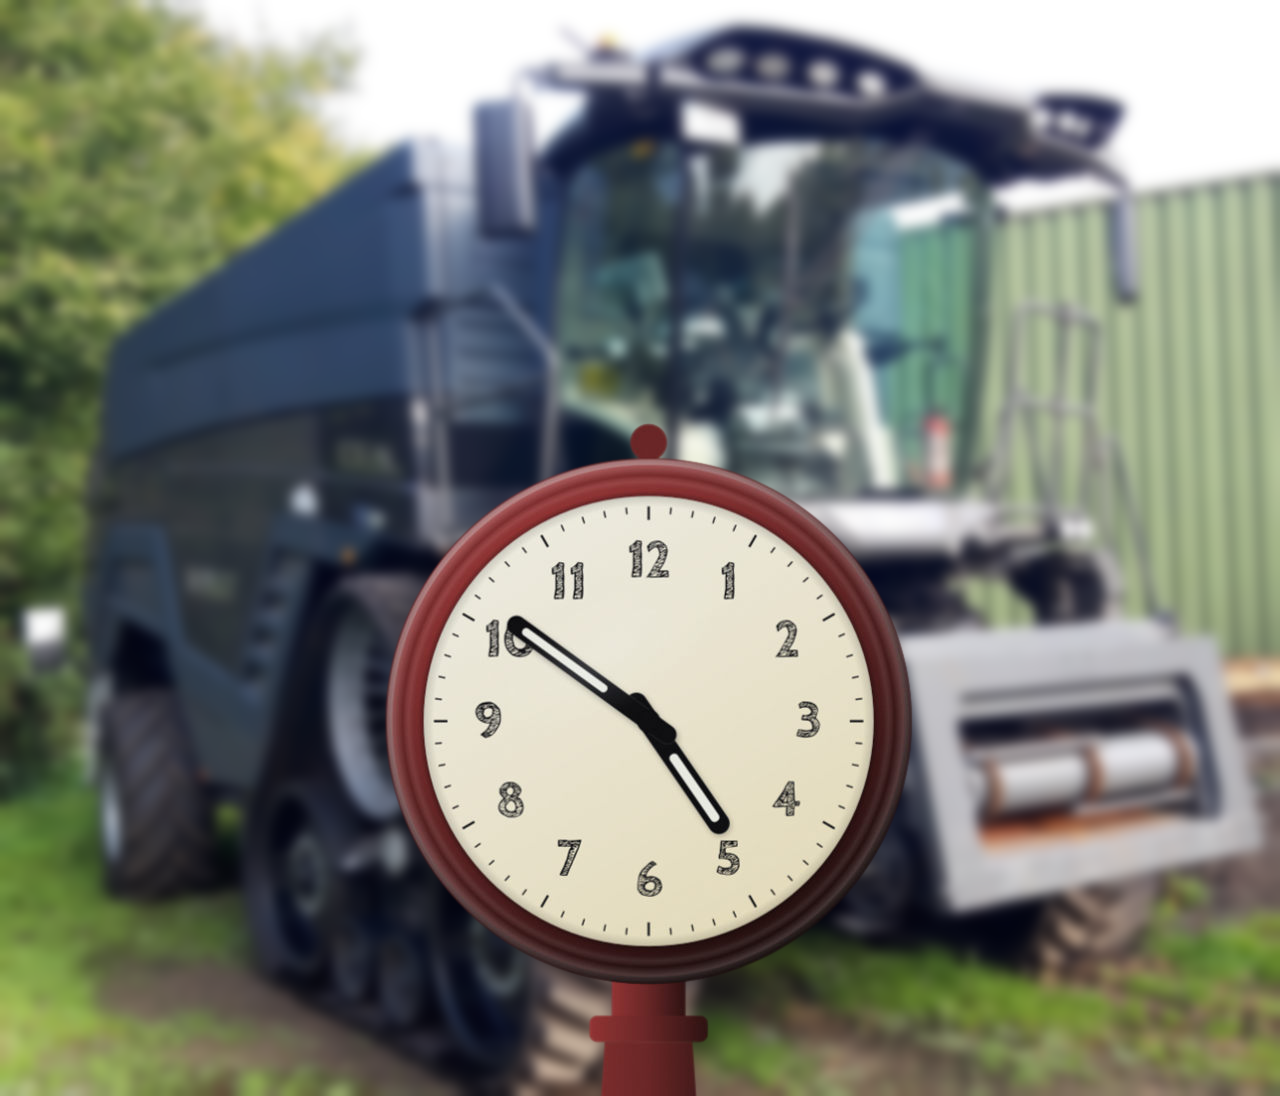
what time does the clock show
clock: 4:51
